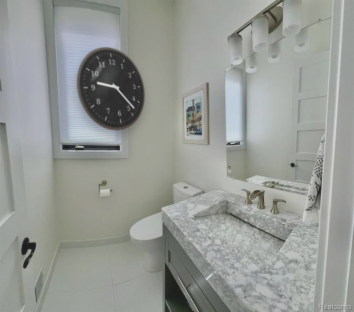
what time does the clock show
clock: 9:23
